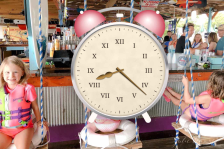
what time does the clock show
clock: 8:22
